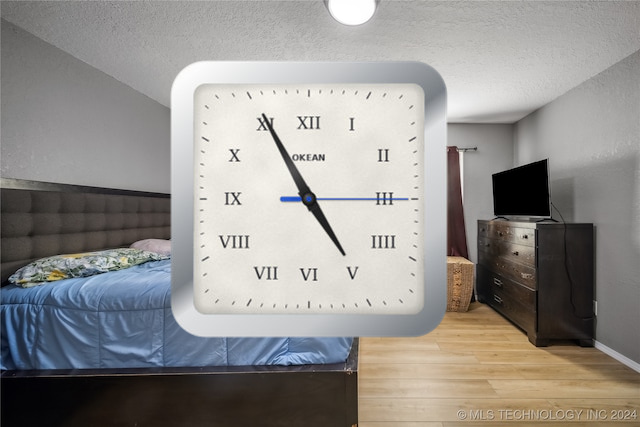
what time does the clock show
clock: 4:55:15
